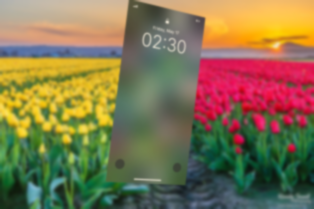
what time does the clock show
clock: 2:30
